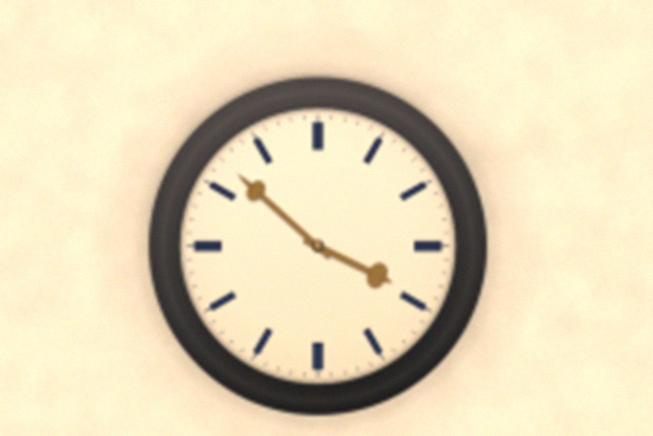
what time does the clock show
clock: 3:52
